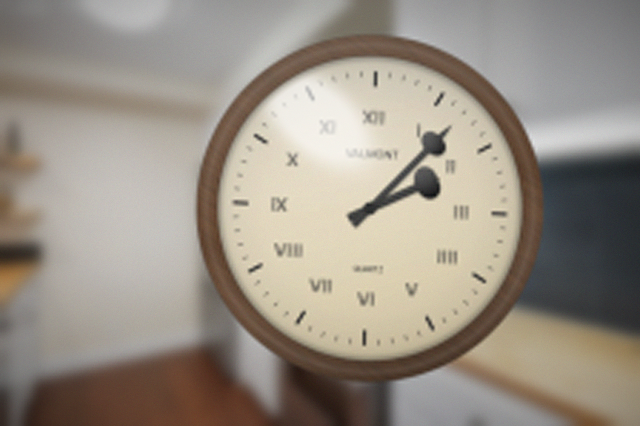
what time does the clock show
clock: 2:07
